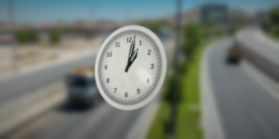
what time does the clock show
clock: 1:02
